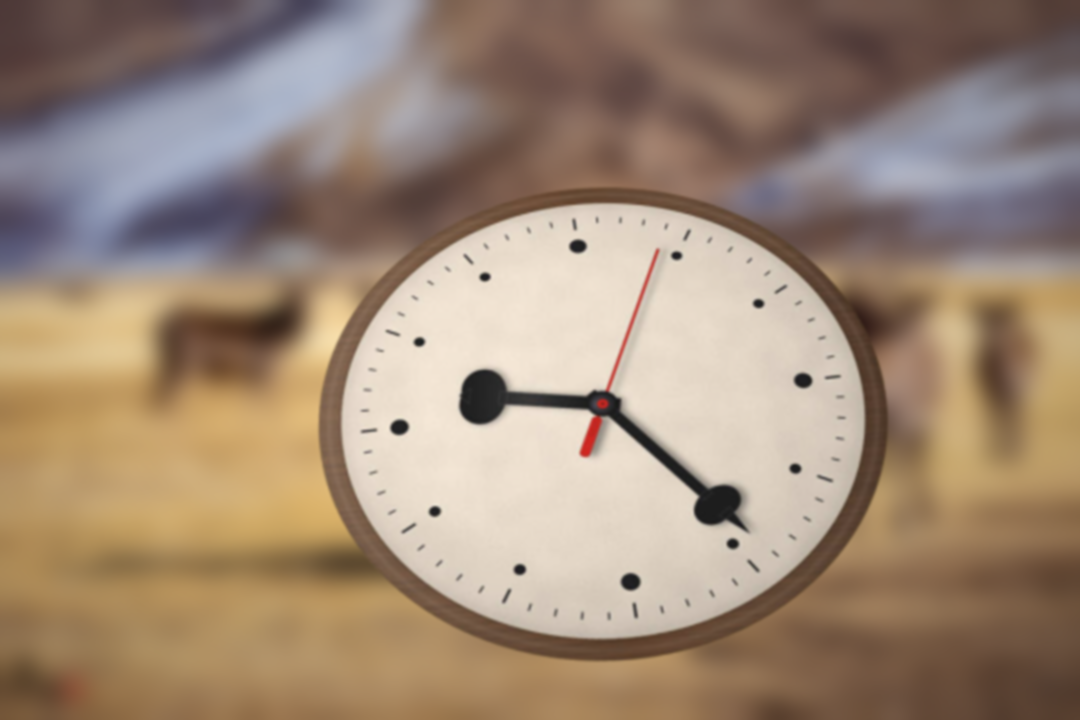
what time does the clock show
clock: 9:24:04
